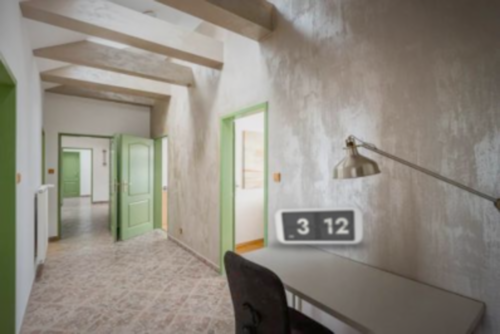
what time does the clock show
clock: 3:12
